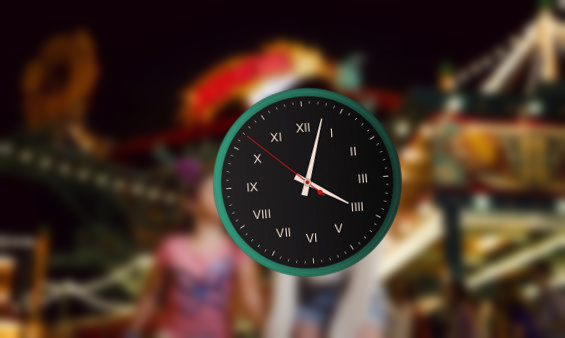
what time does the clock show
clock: 4:02:52
